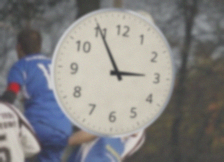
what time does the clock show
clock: 2:55
